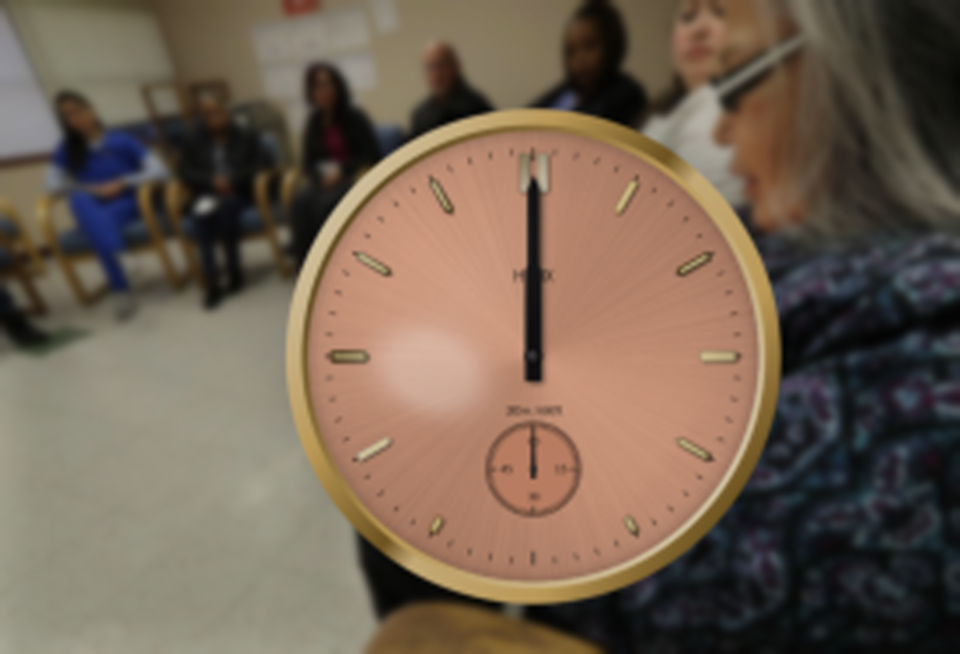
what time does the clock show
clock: 12:00
